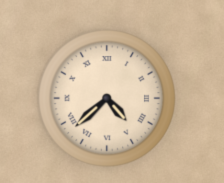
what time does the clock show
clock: 4:38
